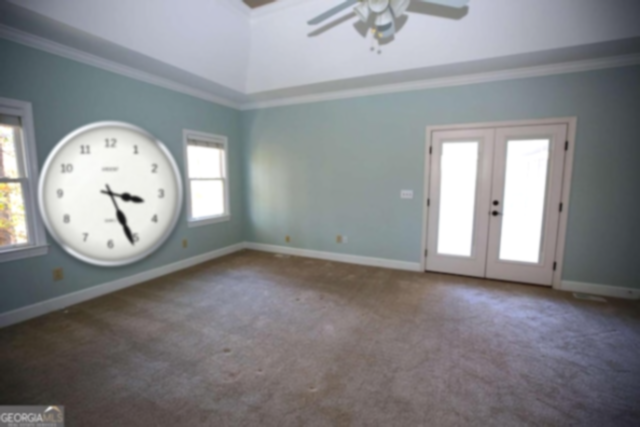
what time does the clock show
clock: 3:26
